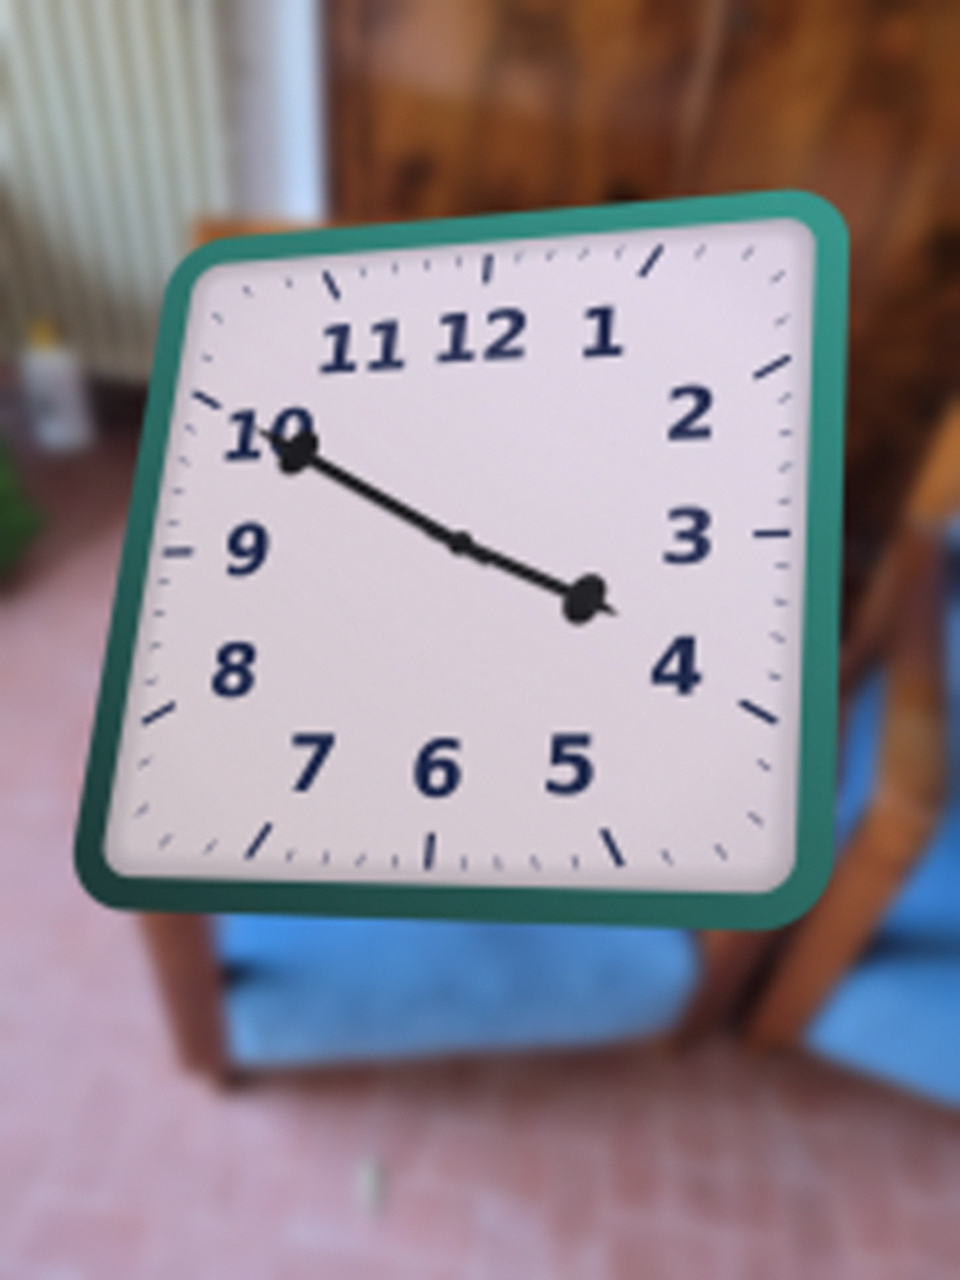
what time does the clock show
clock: 3:50
